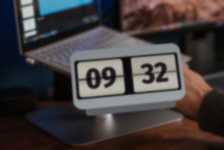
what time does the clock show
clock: 9:32
